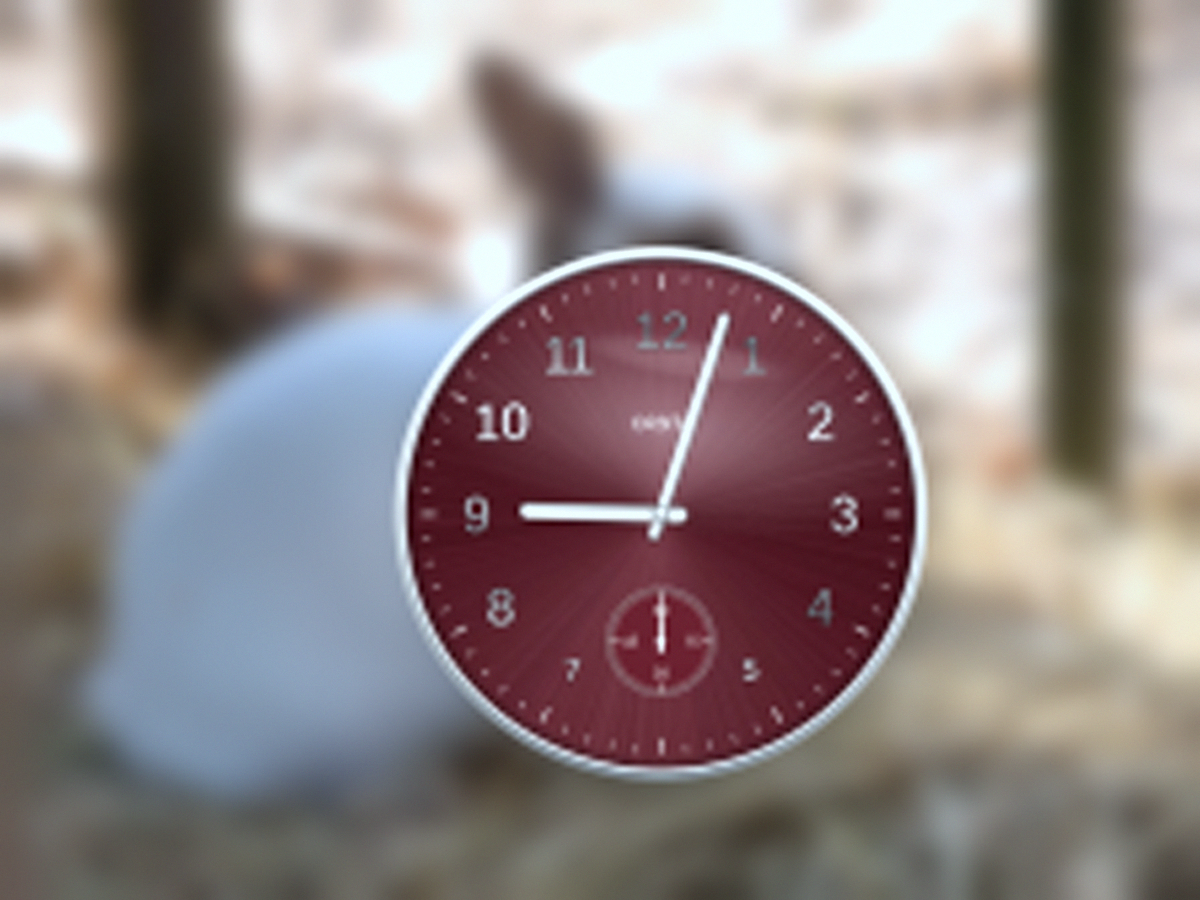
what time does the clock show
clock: 9:03
